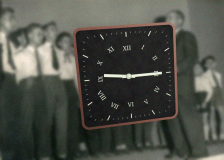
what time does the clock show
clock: 9:15
